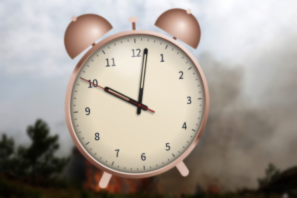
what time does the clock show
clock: 10:01:50
